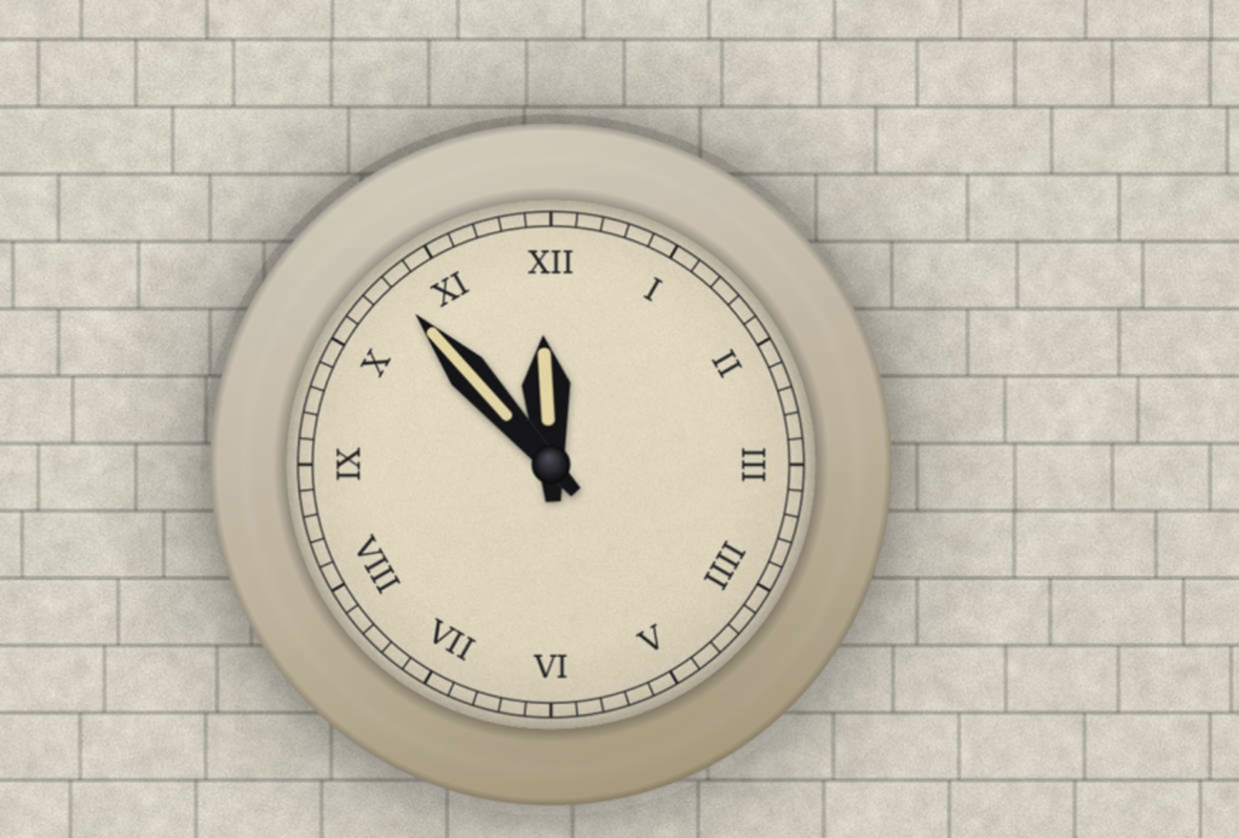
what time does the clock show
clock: 11:53
